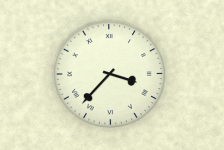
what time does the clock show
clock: 3:37
